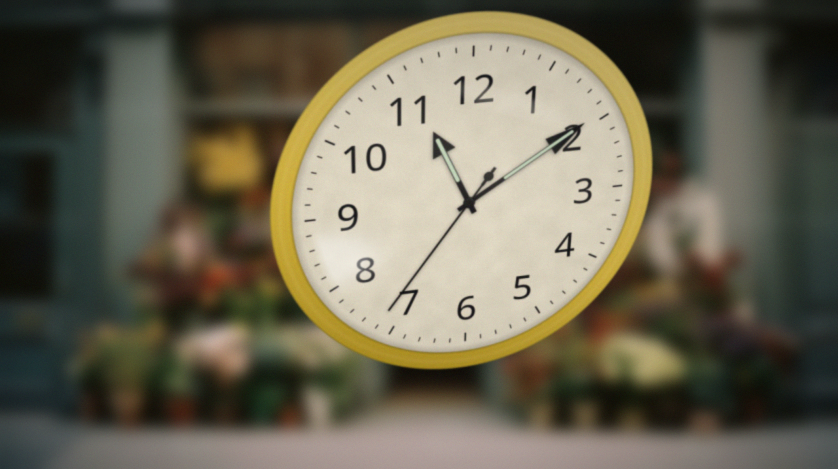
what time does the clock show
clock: 11:09:36
